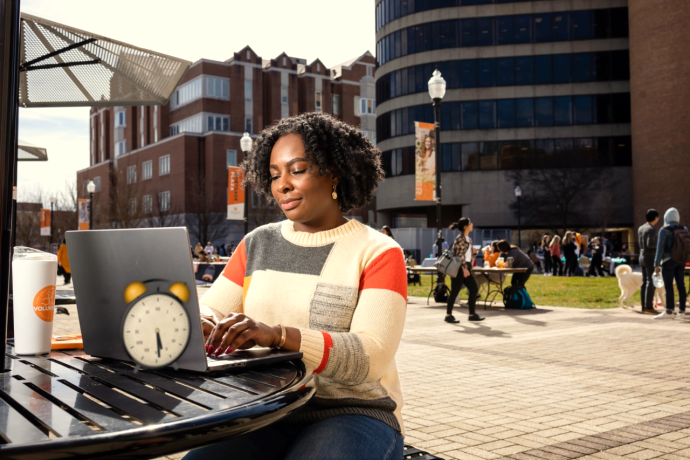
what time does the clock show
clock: 5:29
